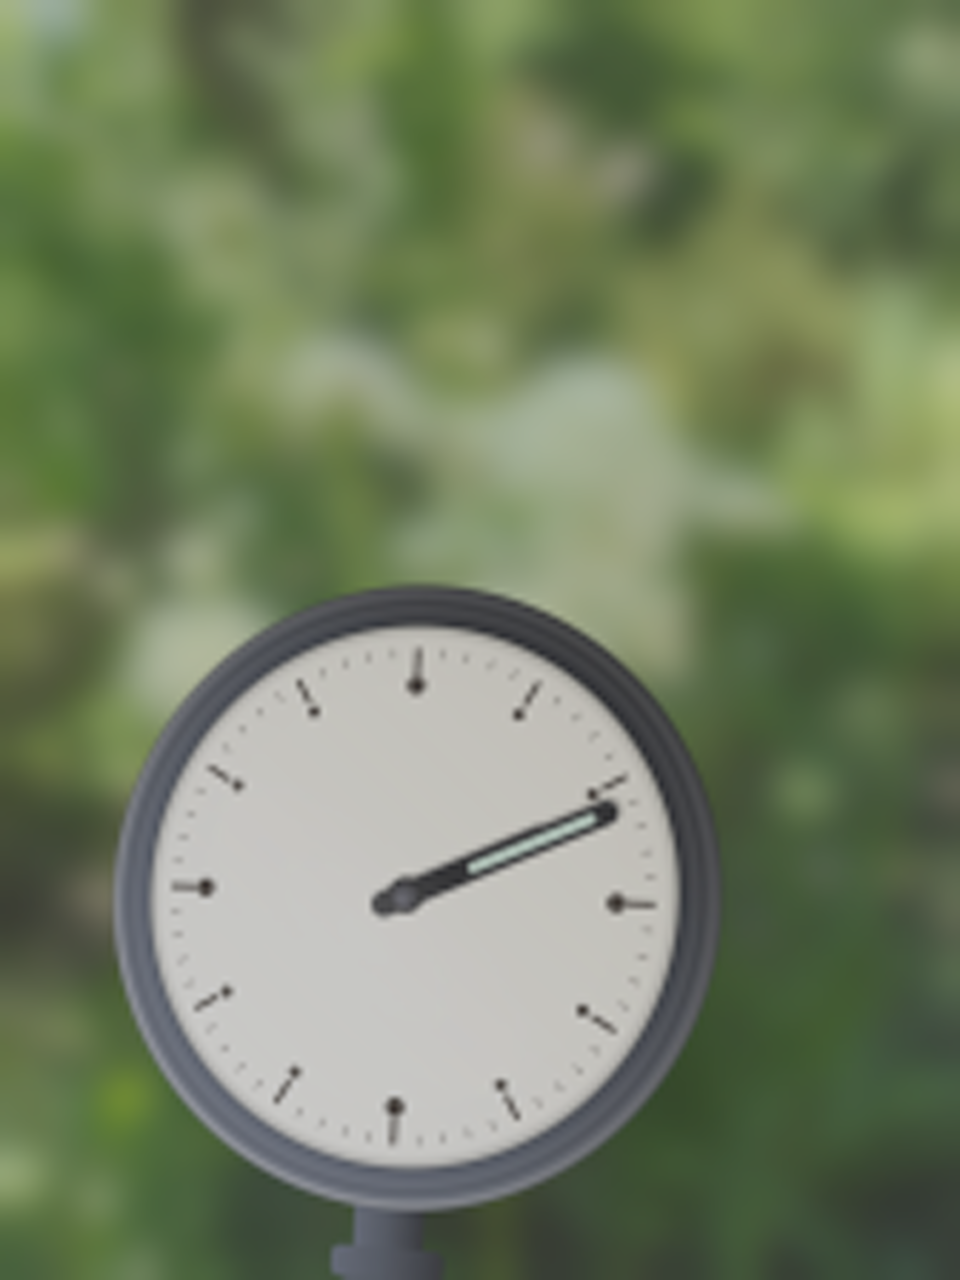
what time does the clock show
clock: 2:11
